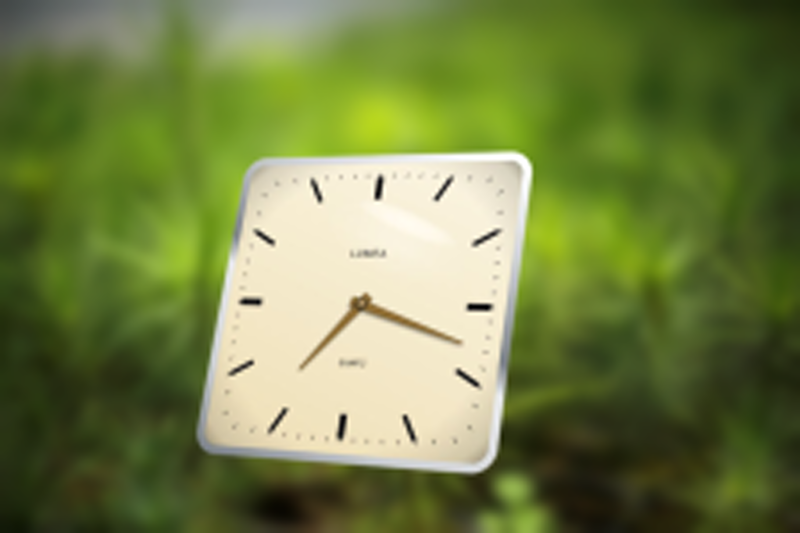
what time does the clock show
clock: 7:18
